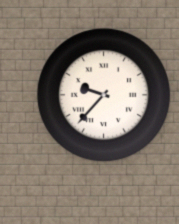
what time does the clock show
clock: 9:37
